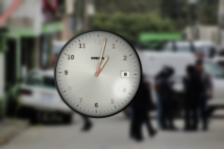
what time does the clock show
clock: 1:02
